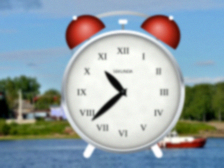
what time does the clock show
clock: 10:38
